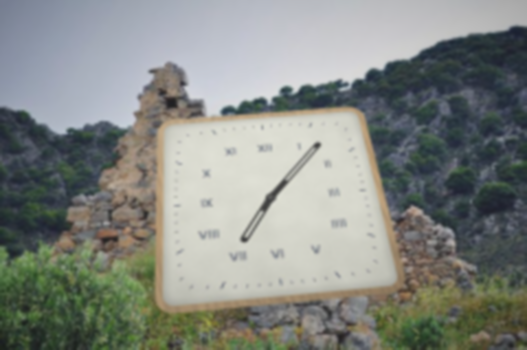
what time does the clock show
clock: 7:07
